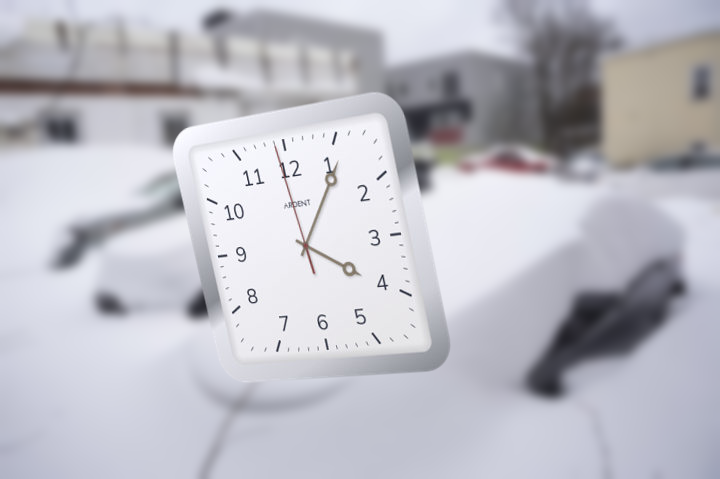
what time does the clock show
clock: 4:05:59
